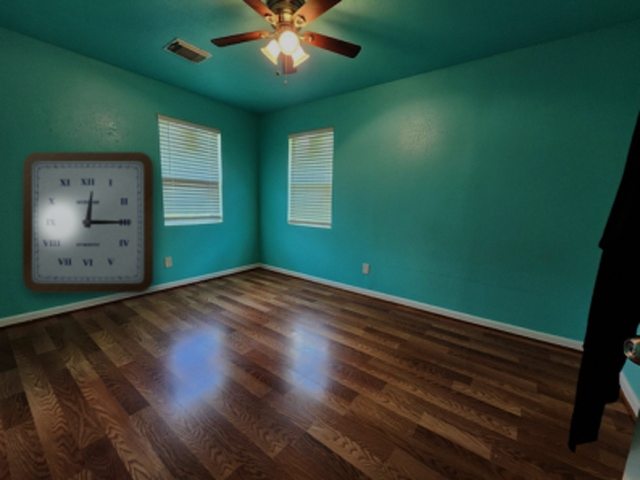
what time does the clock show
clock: 12:15
